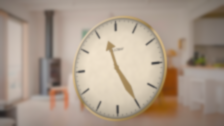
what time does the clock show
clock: 11:25
